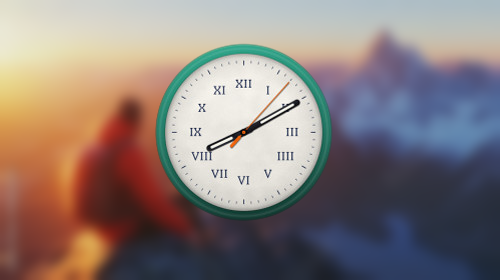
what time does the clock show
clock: 8:10:07
